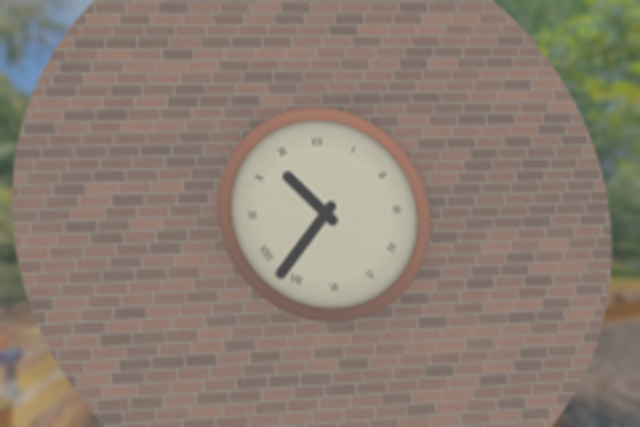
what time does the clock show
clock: 10:37
